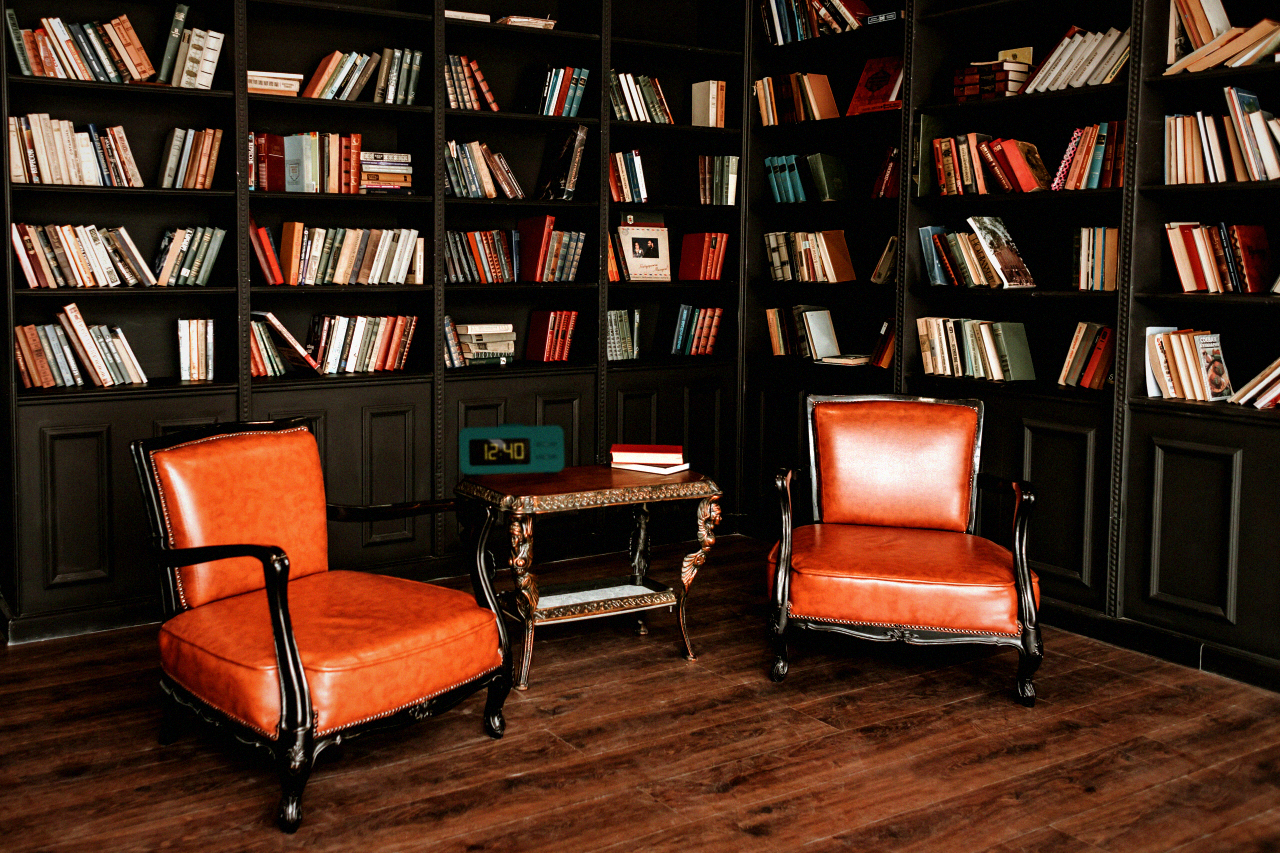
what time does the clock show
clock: 12:40
